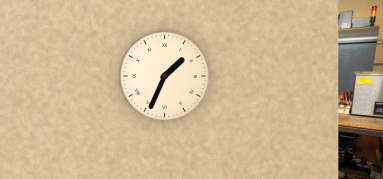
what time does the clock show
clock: 1:34
